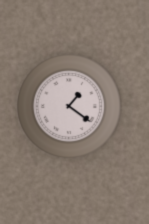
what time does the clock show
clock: 1:21
